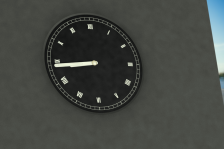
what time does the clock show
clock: 8:44
